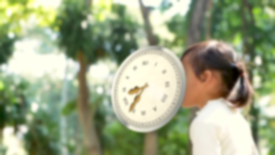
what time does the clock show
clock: 8:36
